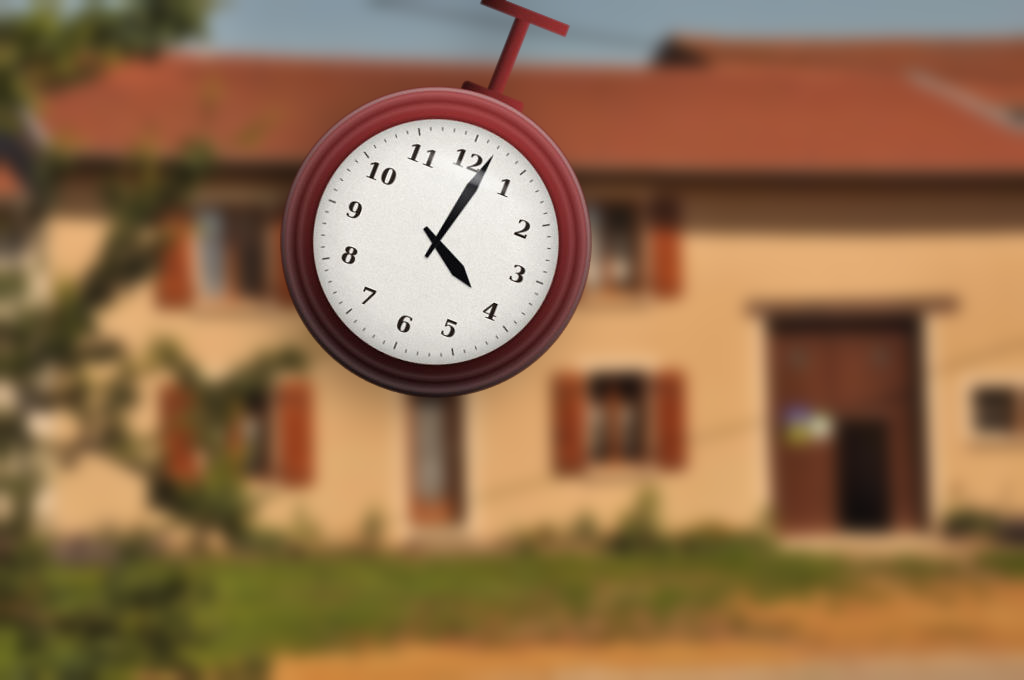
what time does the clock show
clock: 4:02
